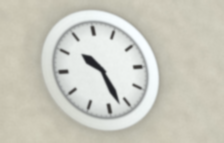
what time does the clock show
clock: 10:27
